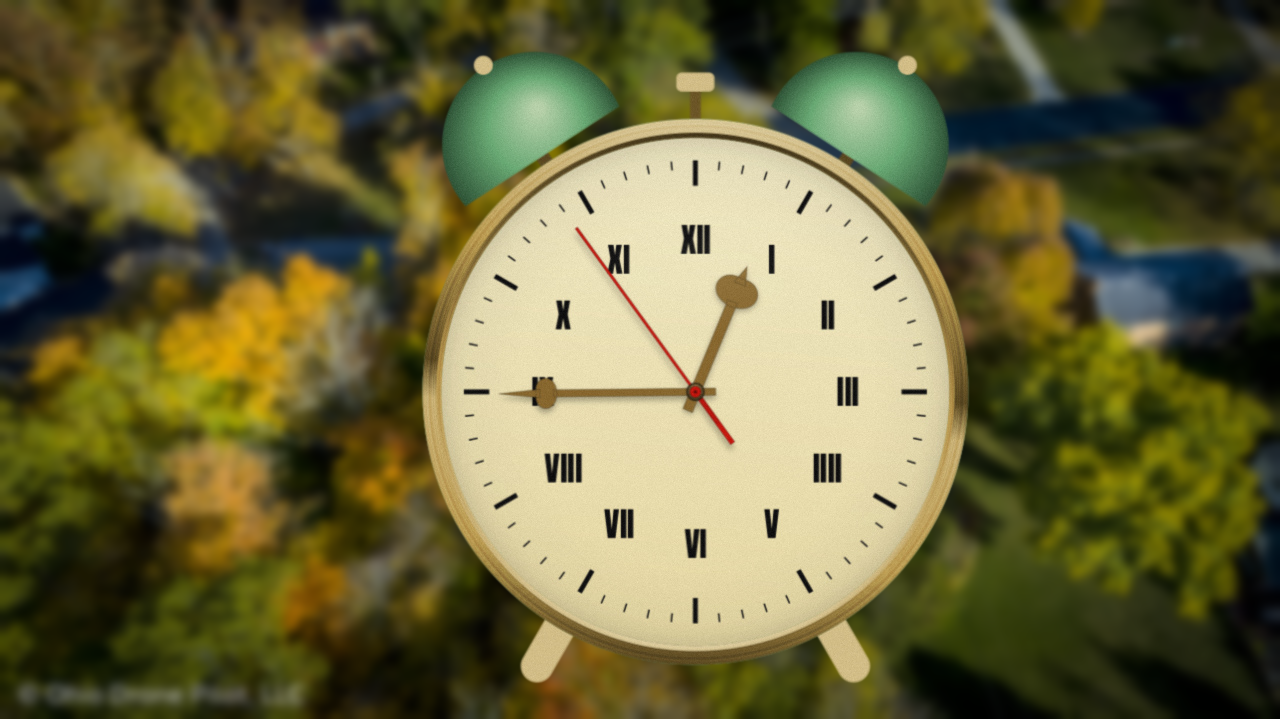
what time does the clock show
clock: 12:44:54
